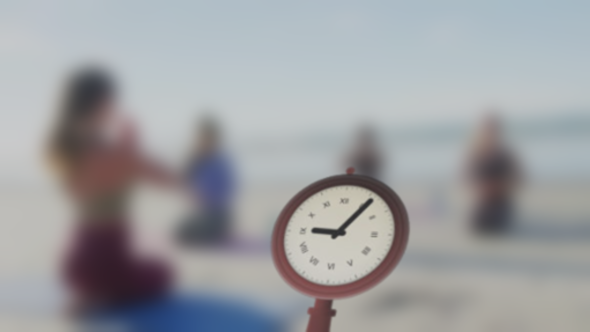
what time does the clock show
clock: 9:06
